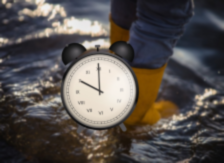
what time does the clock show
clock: 10:00
